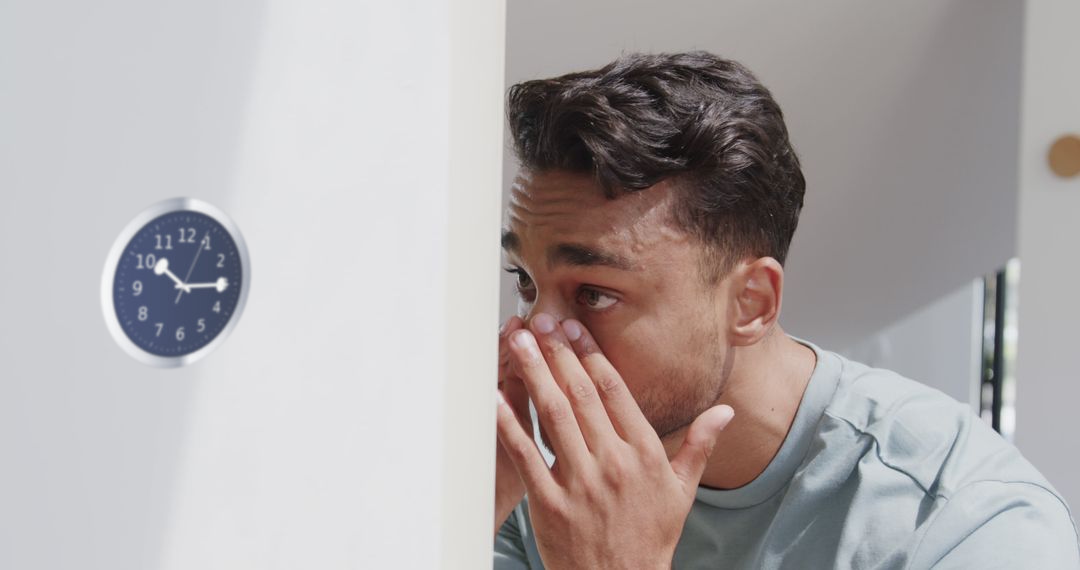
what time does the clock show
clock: 10:15:04
